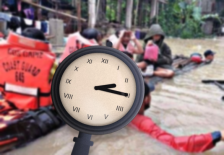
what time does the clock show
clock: 2:15
